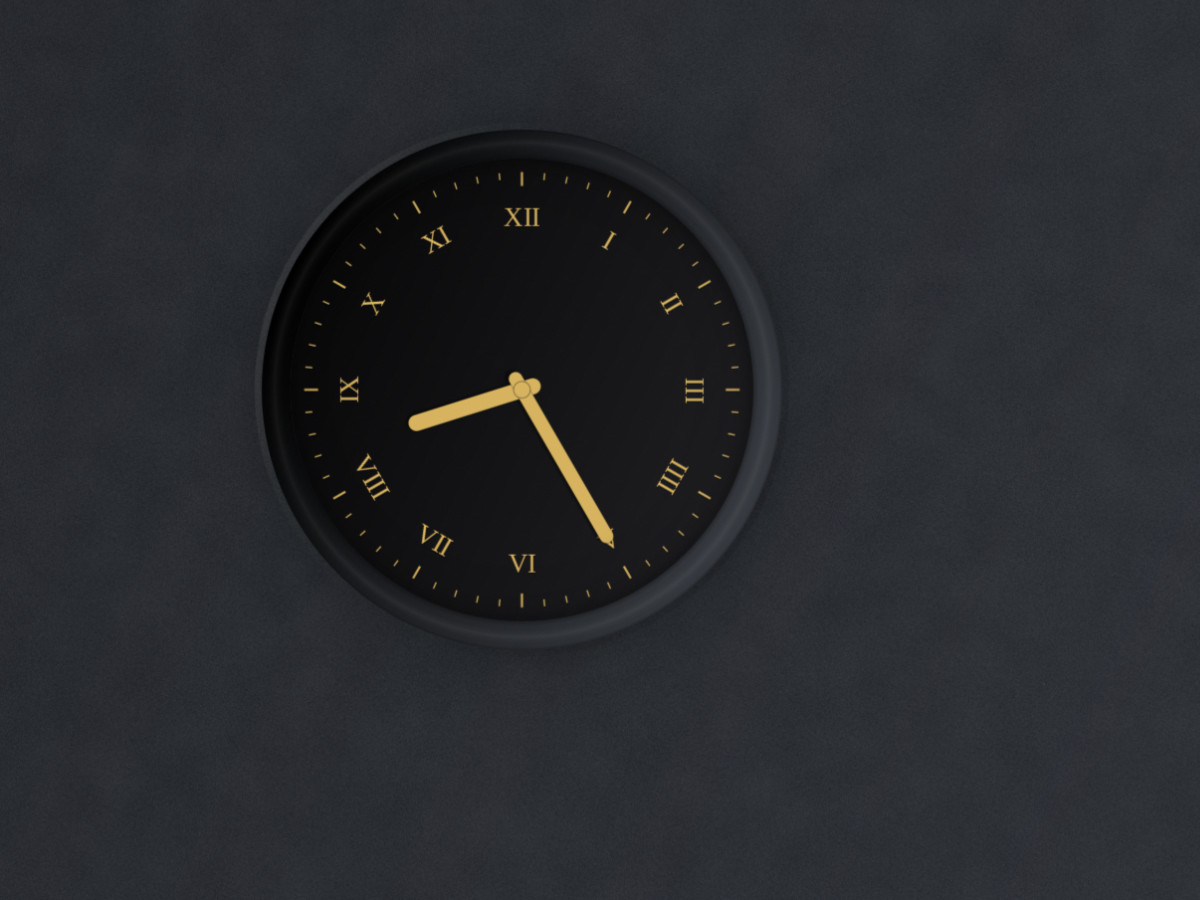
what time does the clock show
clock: 8:25
